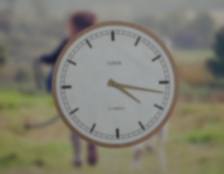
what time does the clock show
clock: 4:17
